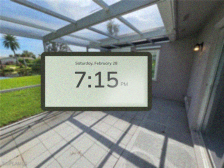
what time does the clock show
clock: 7:15
